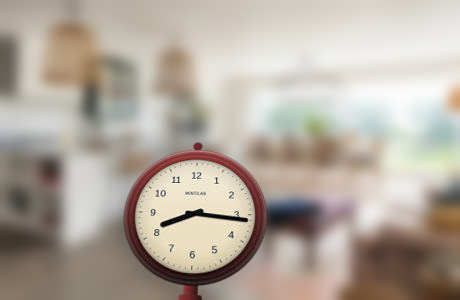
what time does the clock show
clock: 8:16
